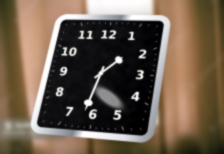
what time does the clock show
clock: 1:32
